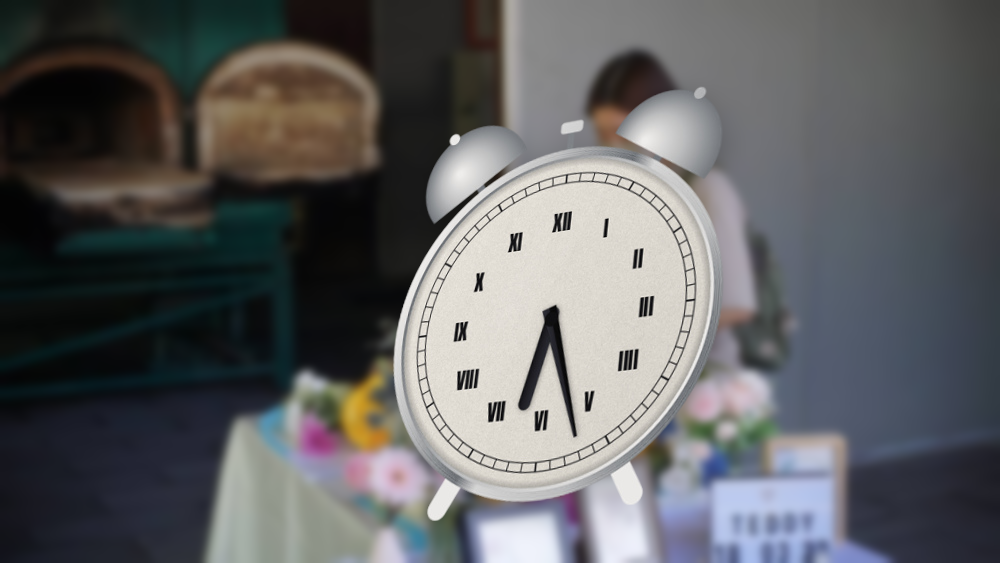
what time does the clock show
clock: 6:27
